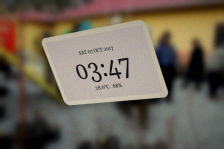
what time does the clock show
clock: 3:47
